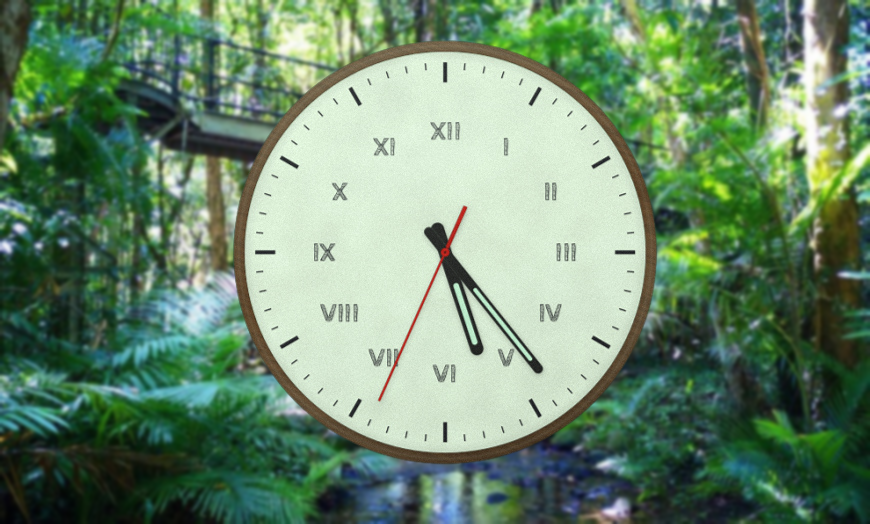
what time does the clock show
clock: 5:23:34
